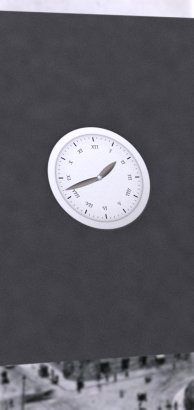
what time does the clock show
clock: 1:42
